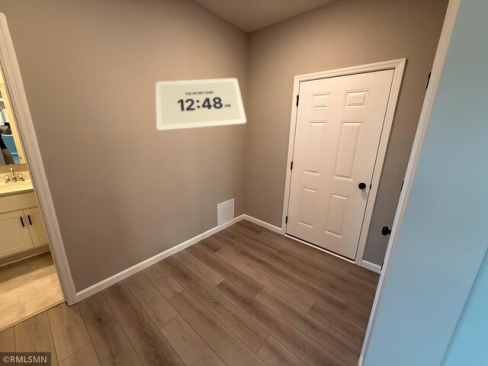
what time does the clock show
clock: 12:48
